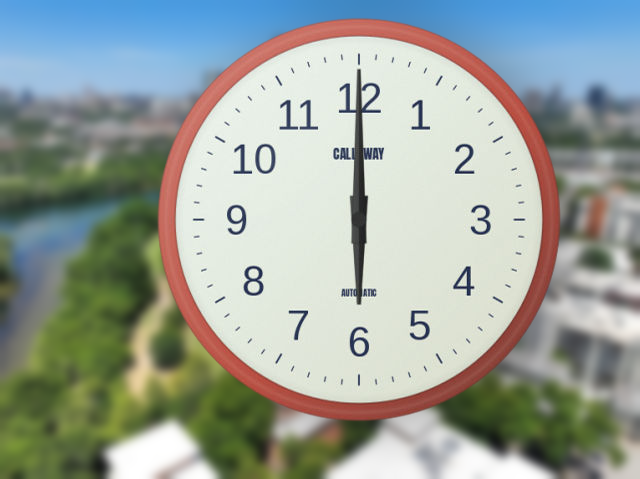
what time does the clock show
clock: 6:00
